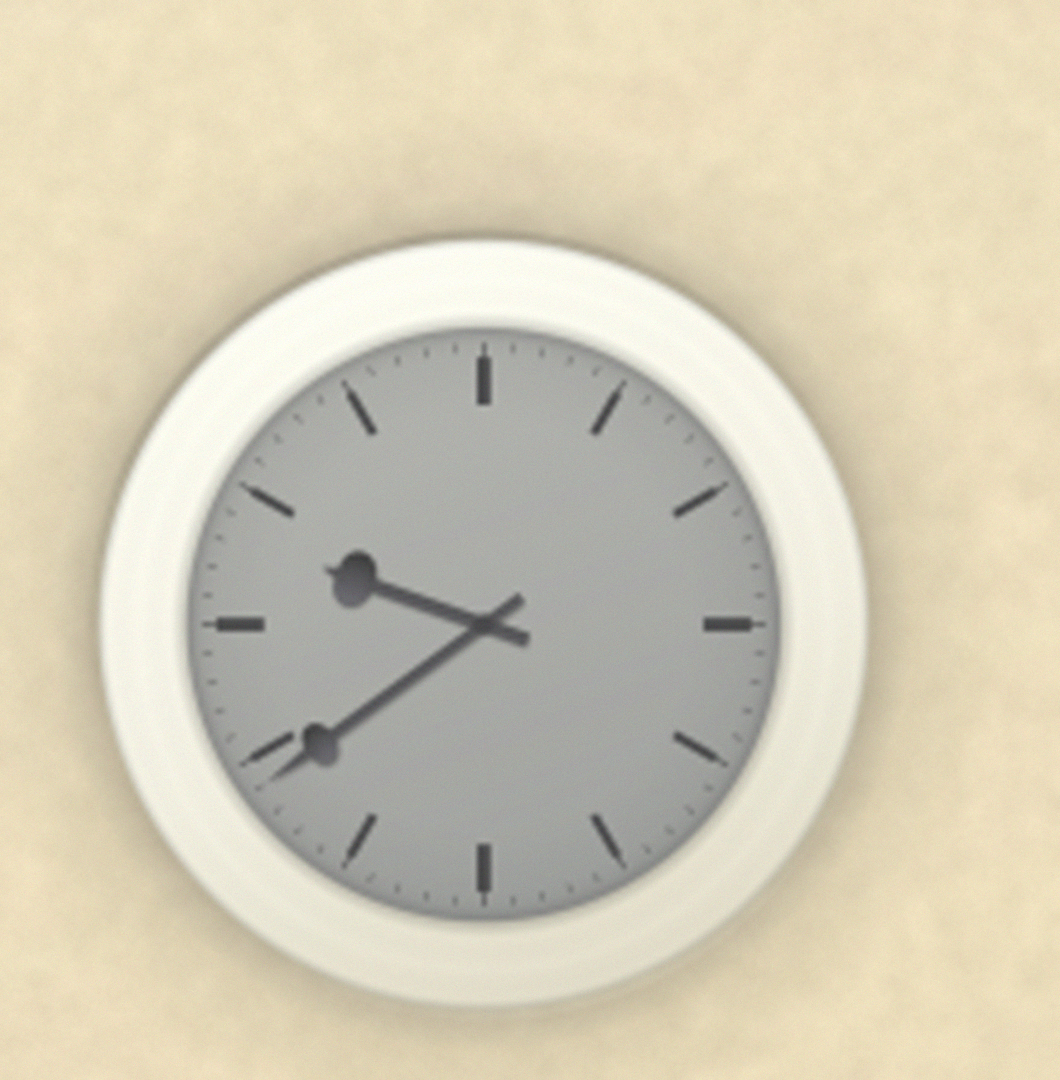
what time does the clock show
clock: 9:39
